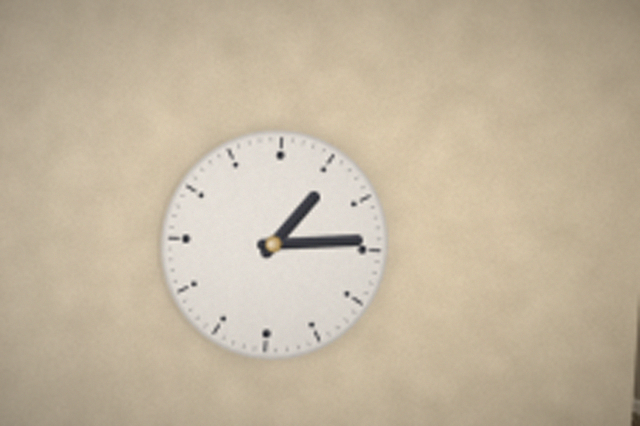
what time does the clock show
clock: 1:14
